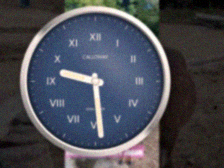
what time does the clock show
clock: 9:29
